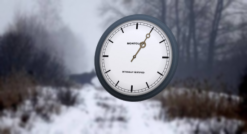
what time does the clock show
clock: 1:05
